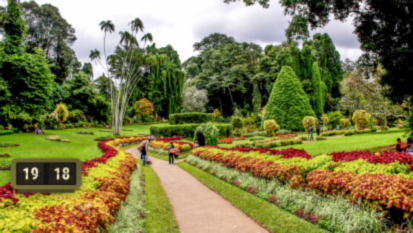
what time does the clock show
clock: 19:18
